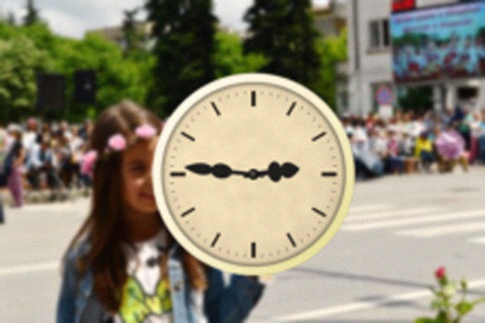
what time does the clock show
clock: 2:46
